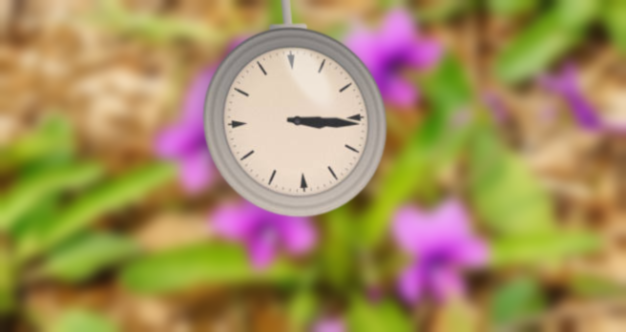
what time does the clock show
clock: 3:16
